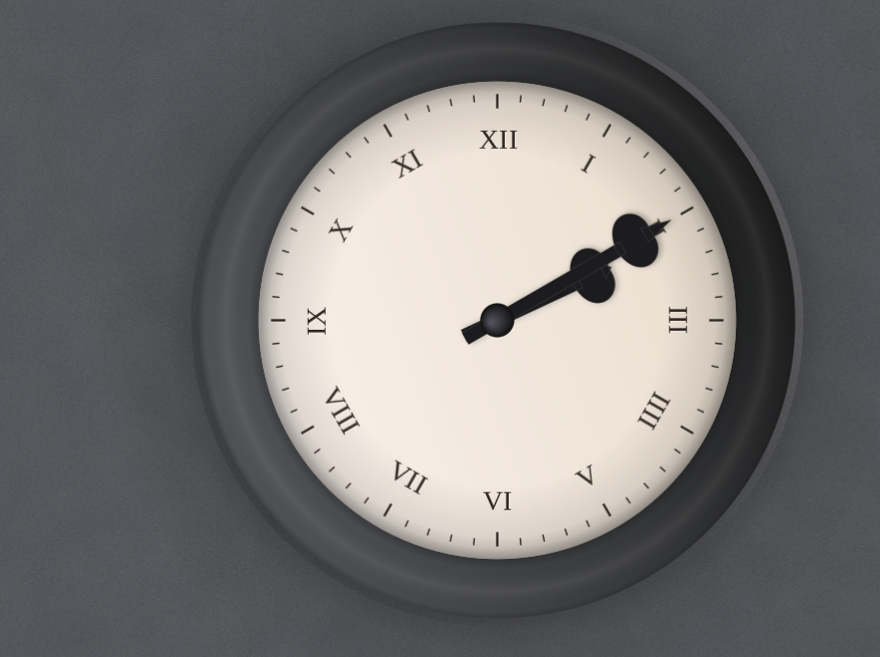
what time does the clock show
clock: 2:10
